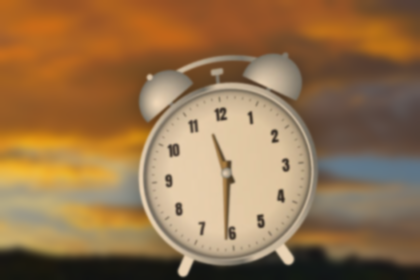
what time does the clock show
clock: 11:31
